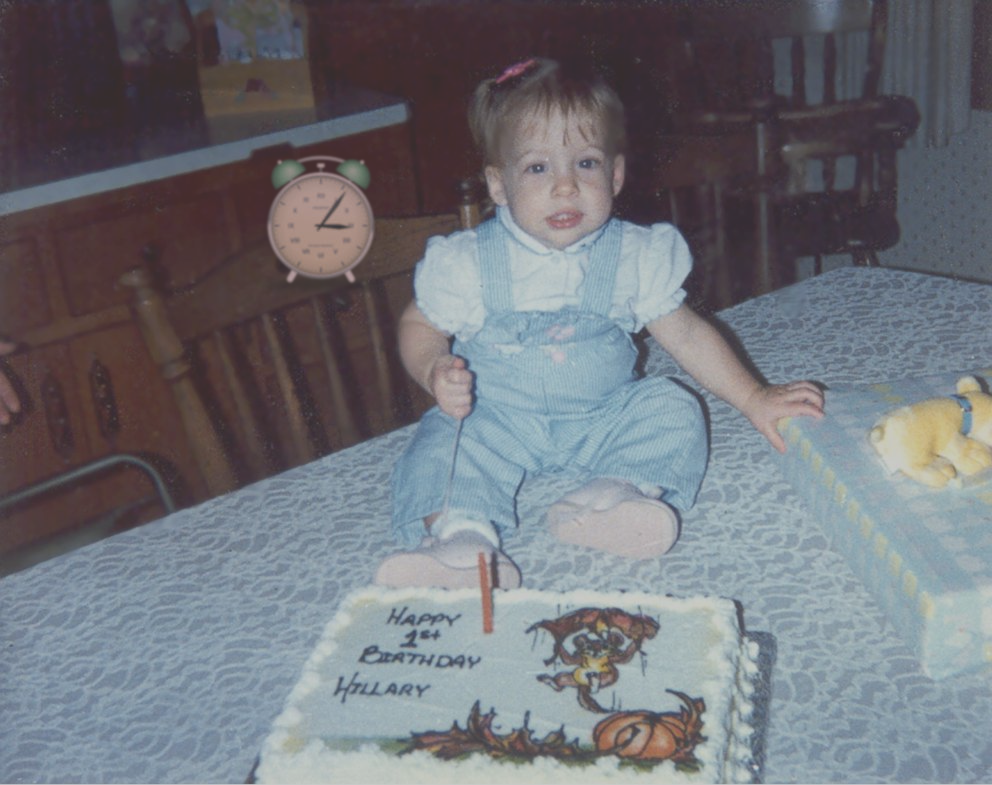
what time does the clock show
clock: 3:06
